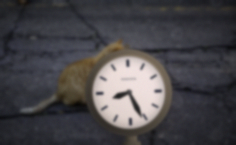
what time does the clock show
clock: 8:26
